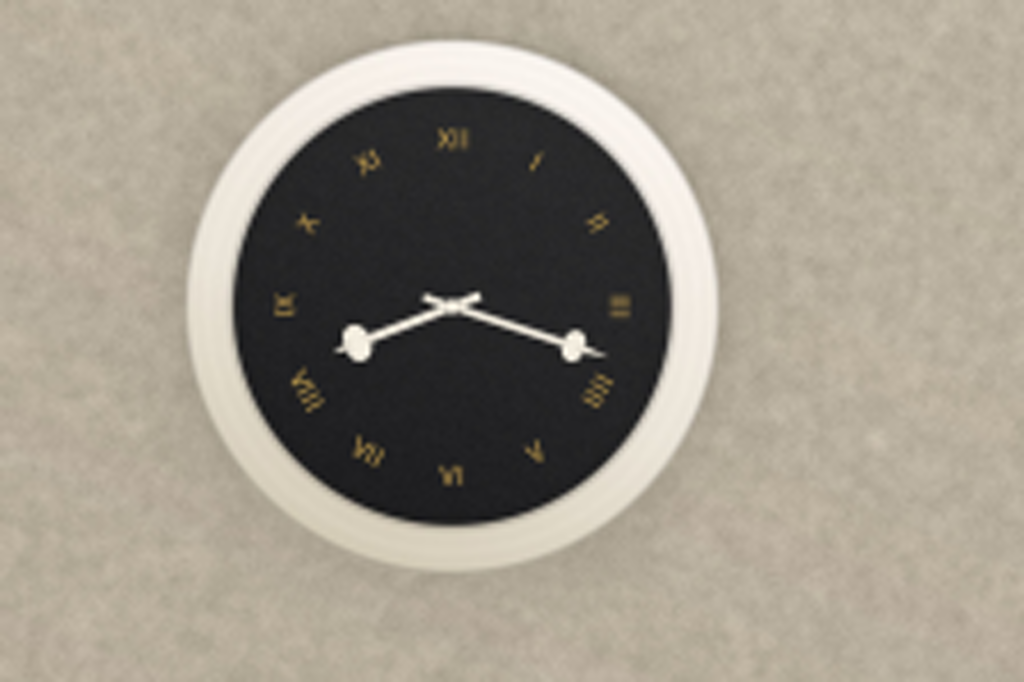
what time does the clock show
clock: 8:18
